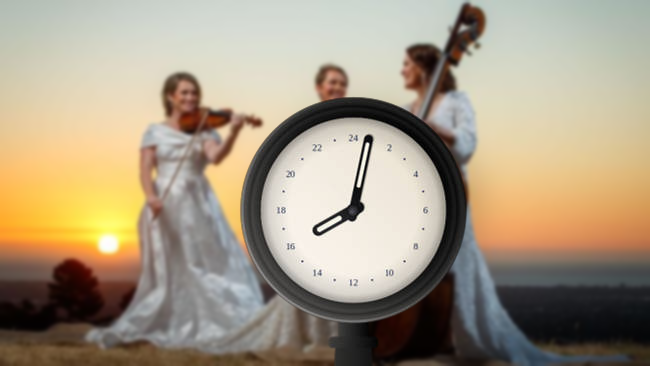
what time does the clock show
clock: 16:02
